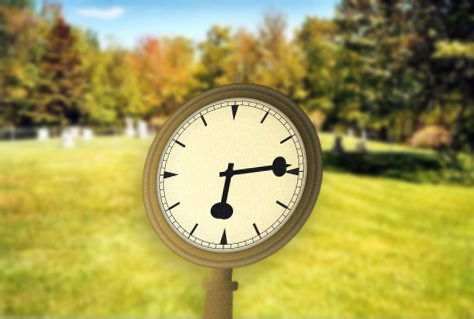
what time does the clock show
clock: 6:14
